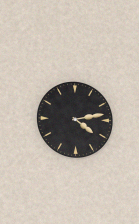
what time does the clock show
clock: 4:13
